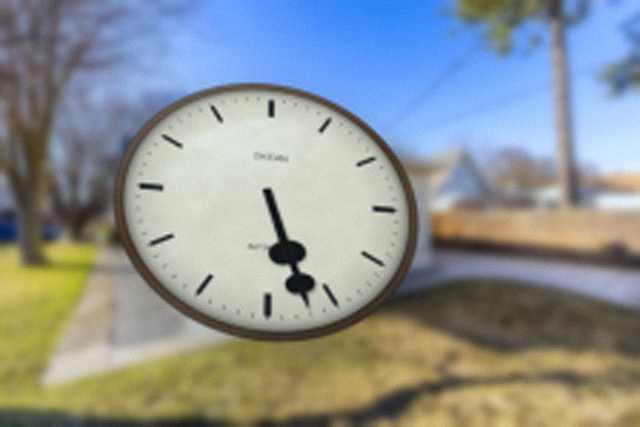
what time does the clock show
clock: 5:27
